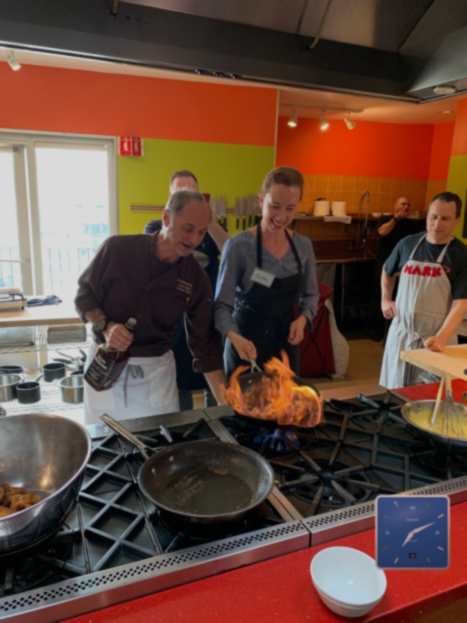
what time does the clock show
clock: 7:11
